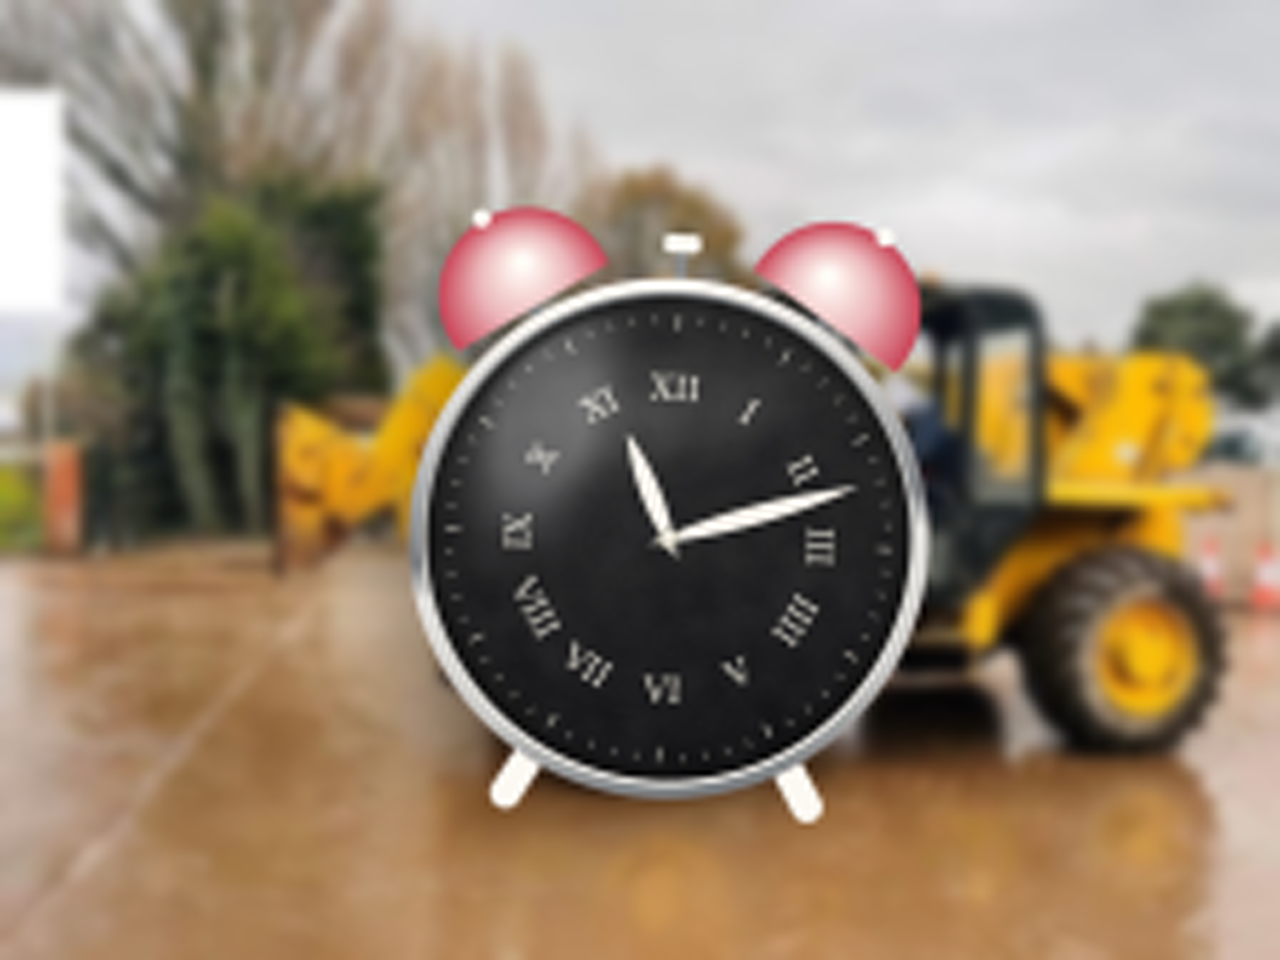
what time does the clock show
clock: 11:12
